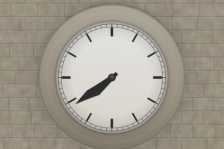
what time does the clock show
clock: 7:39
